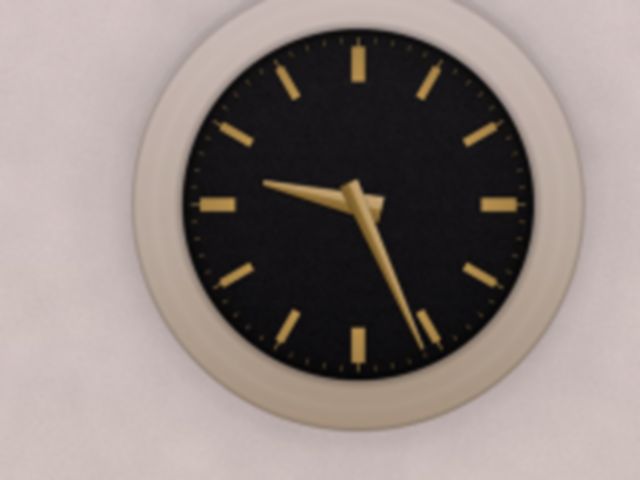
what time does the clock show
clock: 9:26
